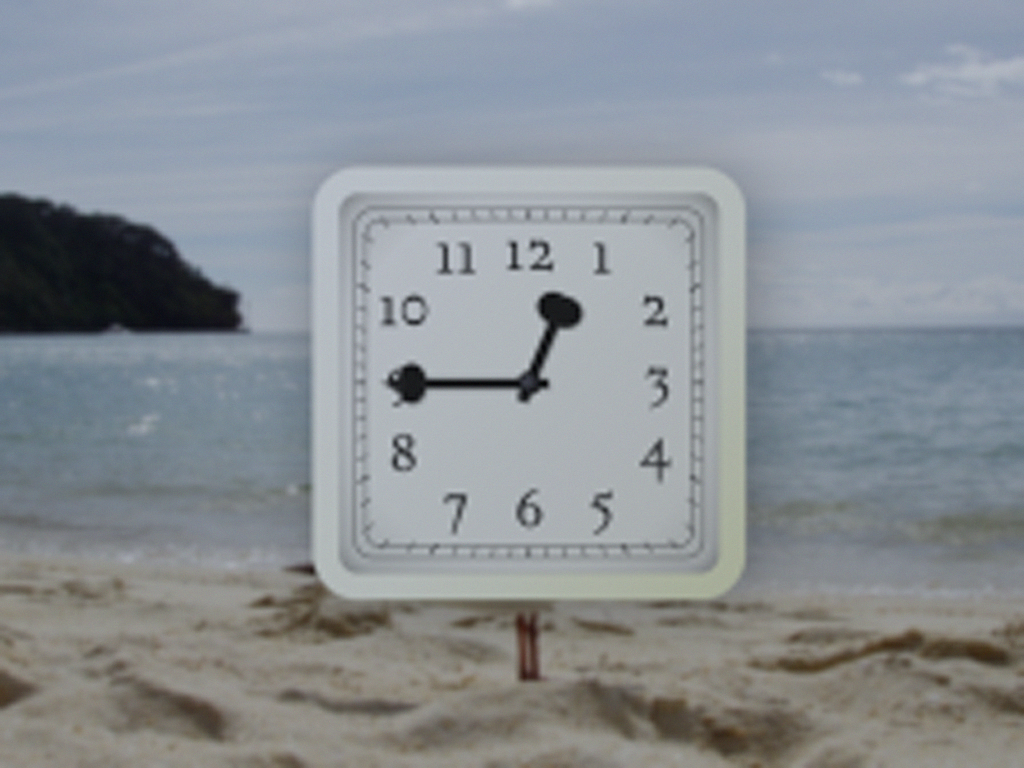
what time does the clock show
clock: 12:45
